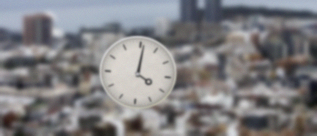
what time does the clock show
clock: 4:01
